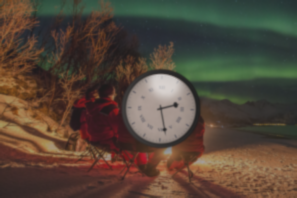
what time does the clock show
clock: 2:28
